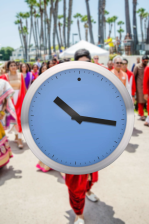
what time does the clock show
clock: 10:16
